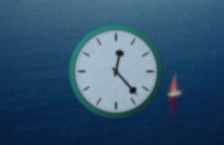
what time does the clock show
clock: 12:23
